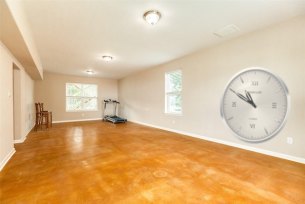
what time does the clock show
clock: 10:50
